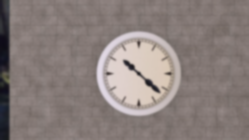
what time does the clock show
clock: 10:22
